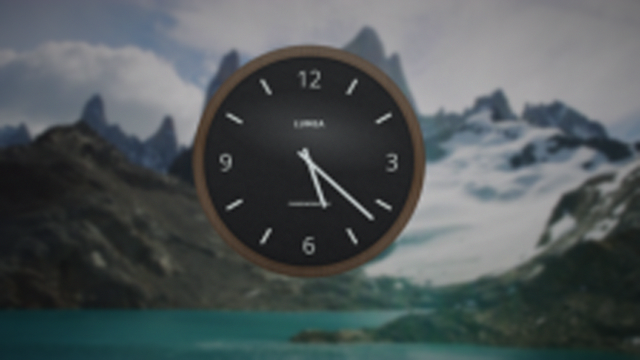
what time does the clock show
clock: 5:22
